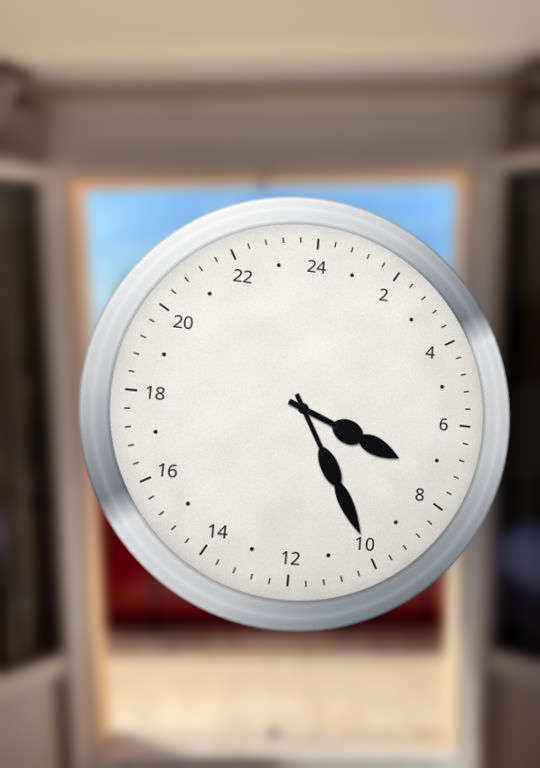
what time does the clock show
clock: 7:25
